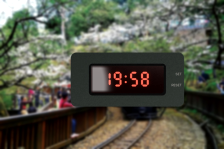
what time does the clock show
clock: 19:58
